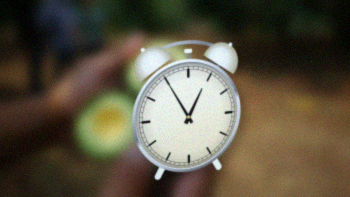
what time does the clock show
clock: 12:55
